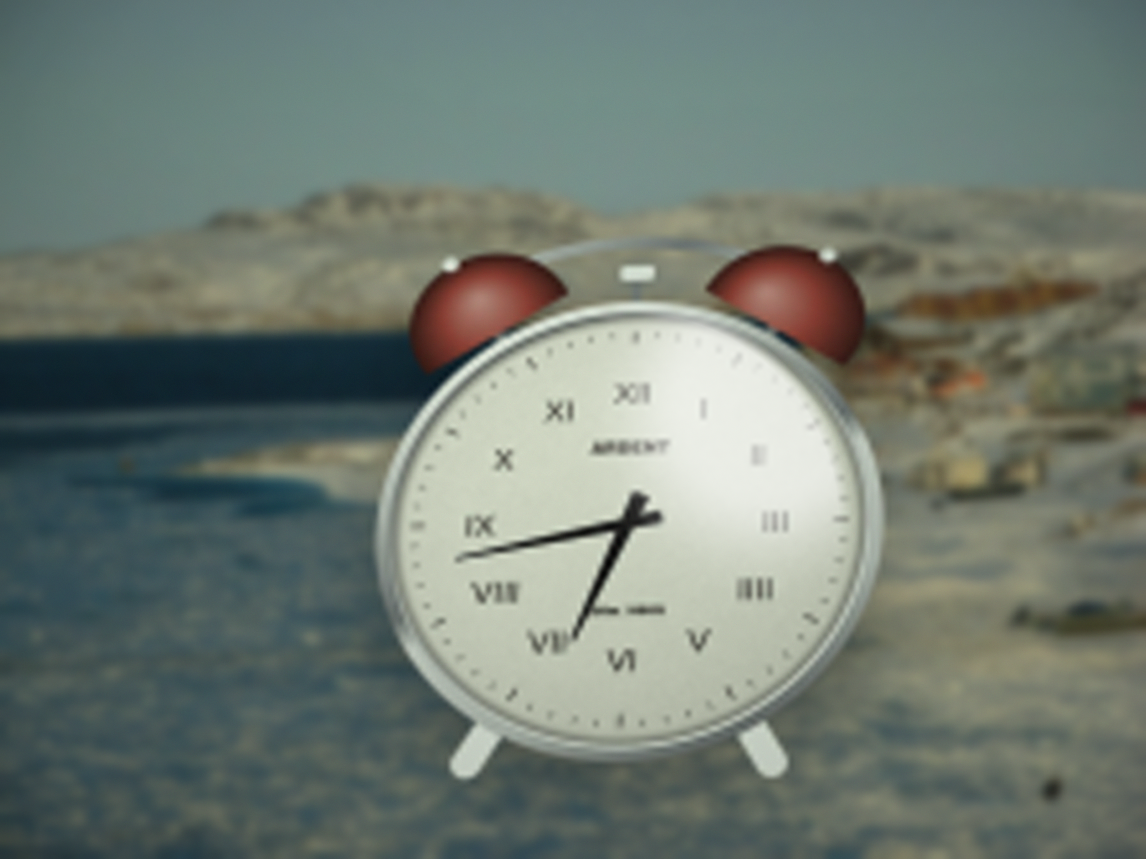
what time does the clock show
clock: 6:43
